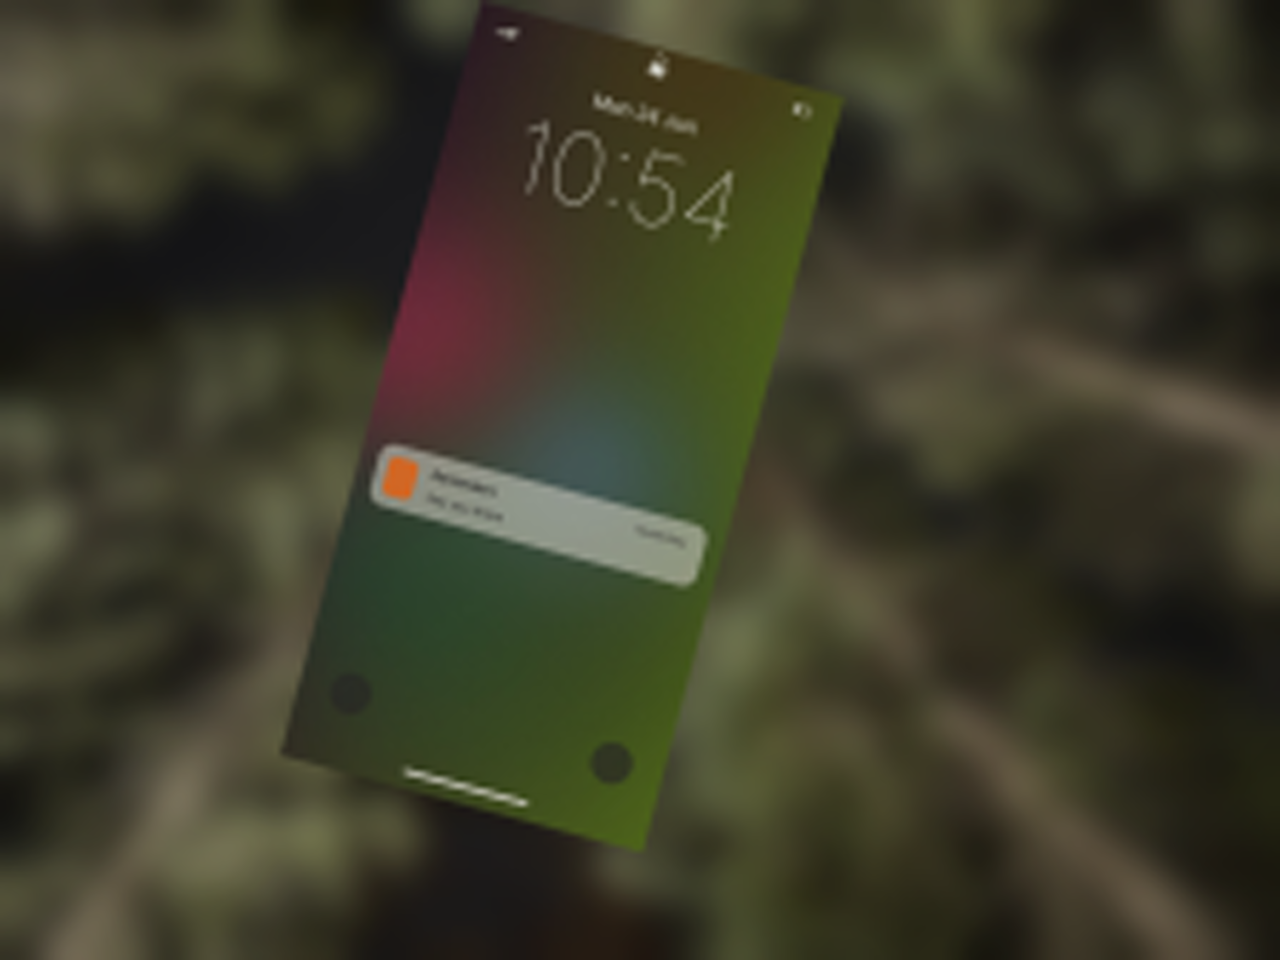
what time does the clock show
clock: 10:54
